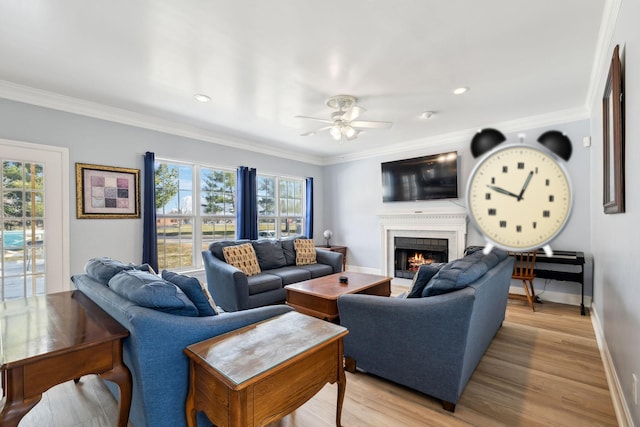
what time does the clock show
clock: 12:48
